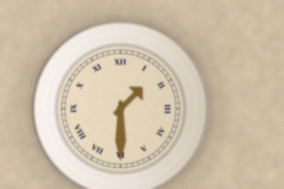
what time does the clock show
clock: 1:30
